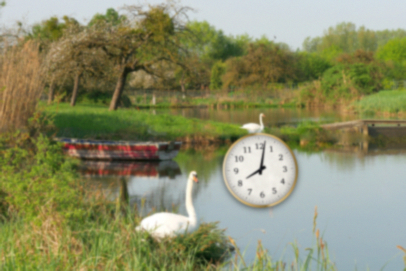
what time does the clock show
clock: 8:02
